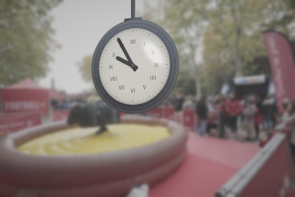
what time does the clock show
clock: 9:55
